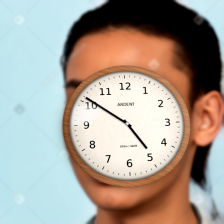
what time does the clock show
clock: 4:51
